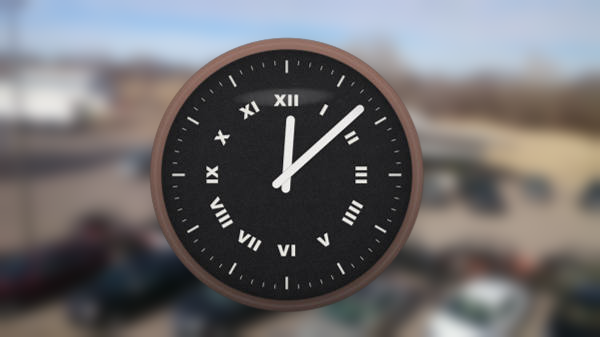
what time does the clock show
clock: 12:08
